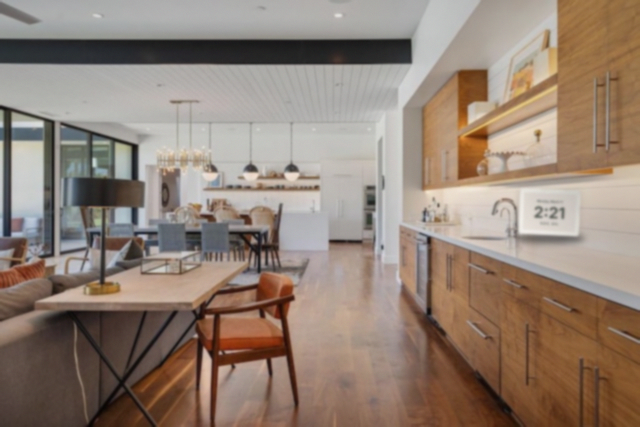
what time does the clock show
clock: 2:21
